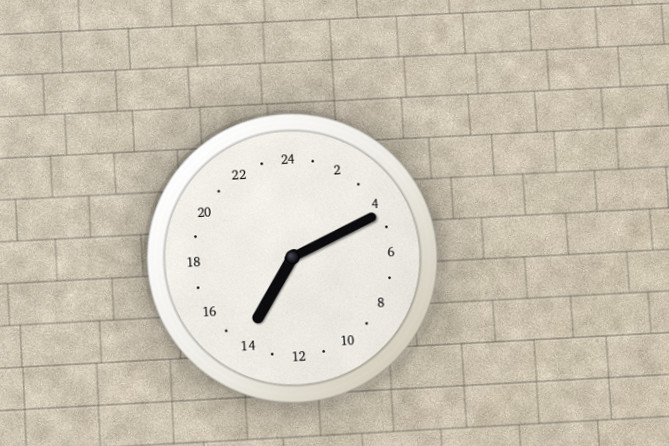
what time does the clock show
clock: 14:11
